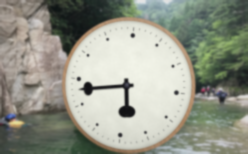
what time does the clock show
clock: 5:43
